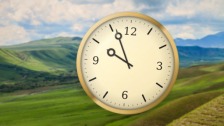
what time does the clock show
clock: 9:56
